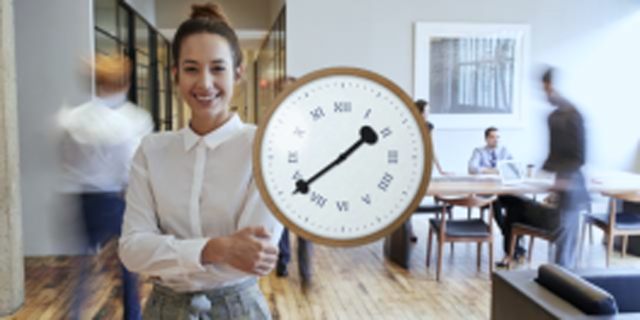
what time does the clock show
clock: 1:39
